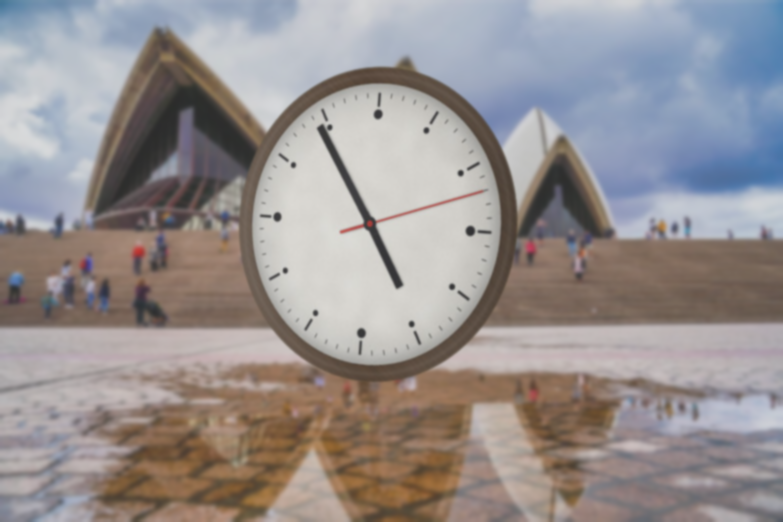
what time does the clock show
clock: 4:54:12
